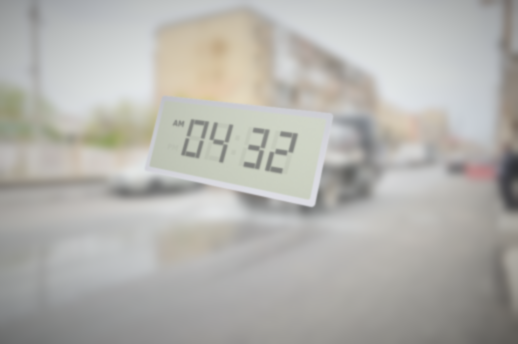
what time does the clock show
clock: 4:32
